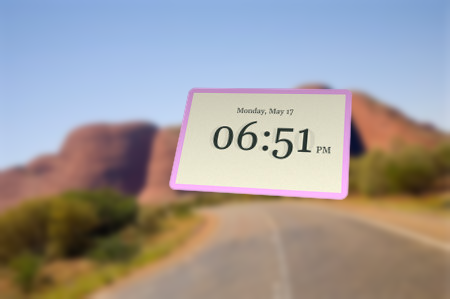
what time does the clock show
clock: 6:51
